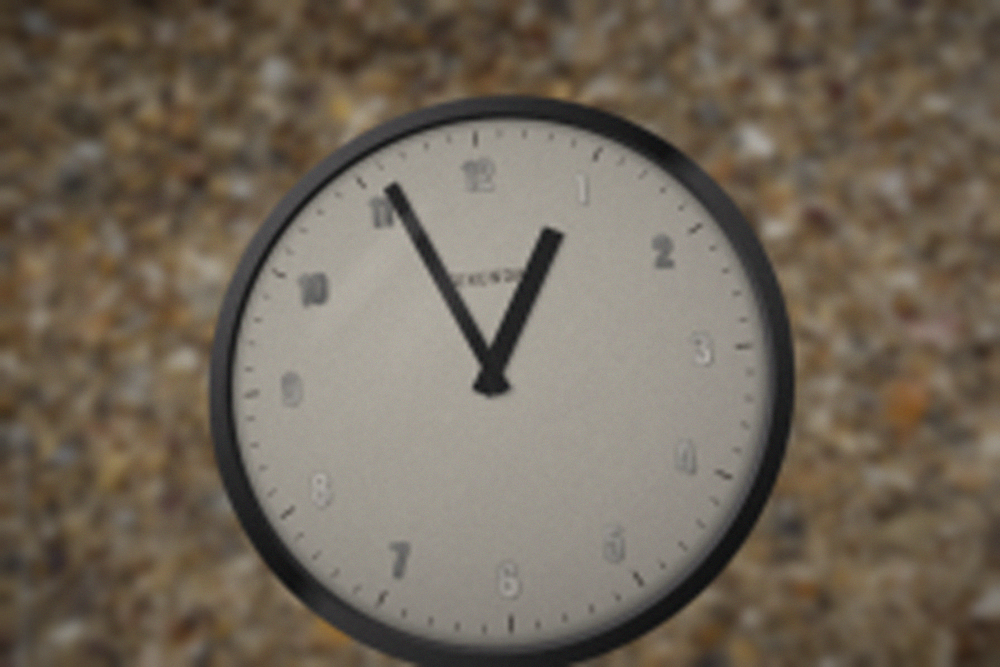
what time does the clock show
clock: 12:56
